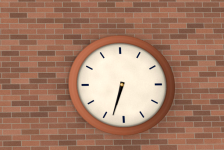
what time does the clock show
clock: 6:33
